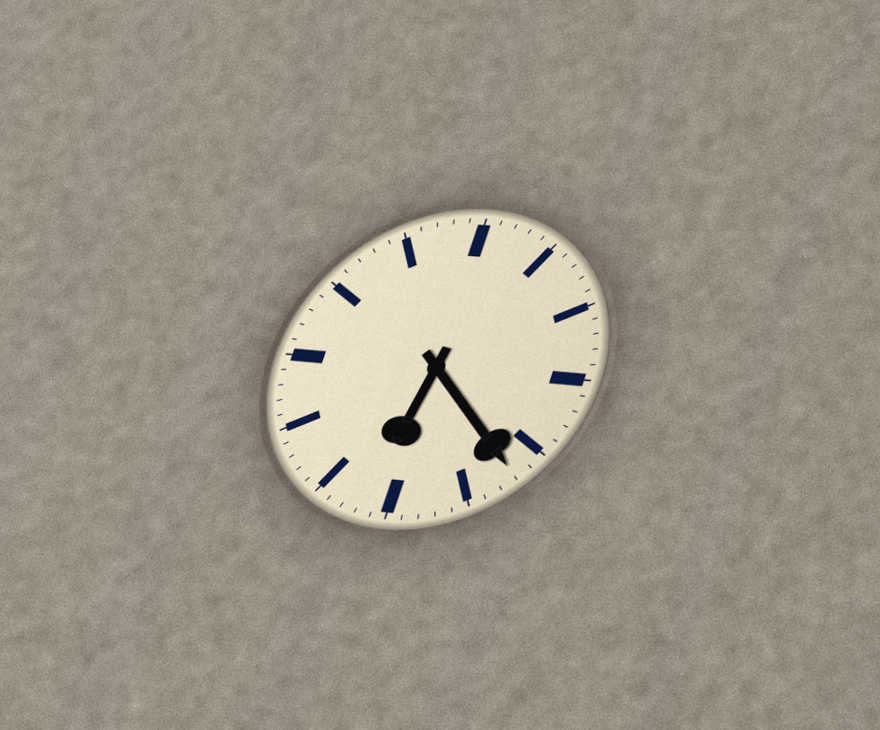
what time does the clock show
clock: 6:22
